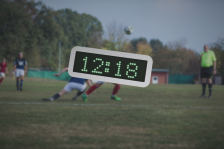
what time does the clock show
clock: 12:18
